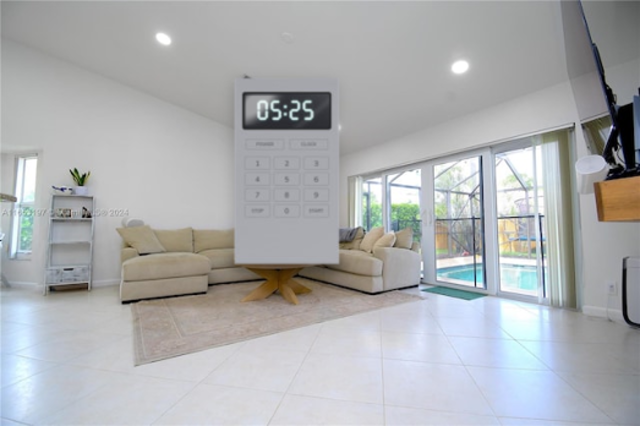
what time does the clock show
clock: 5:25
